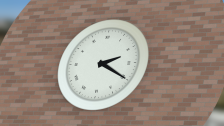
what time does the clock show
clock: 2:20
